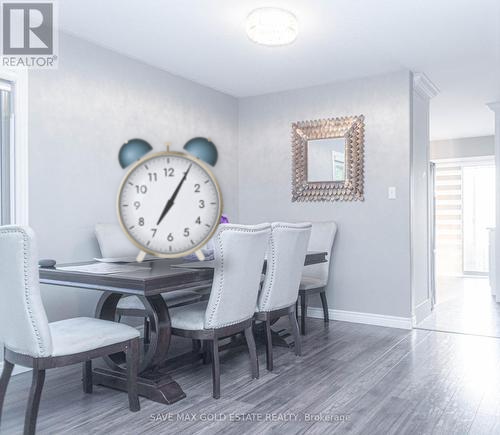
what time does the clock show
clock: 7:05
